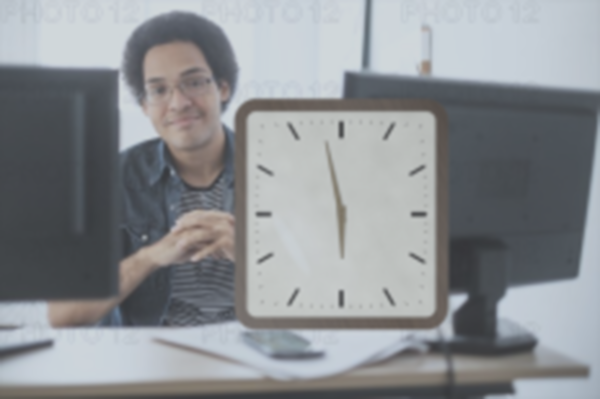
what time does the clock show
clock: 5:58
